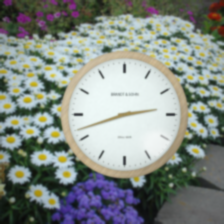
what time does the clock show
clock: 2:42
